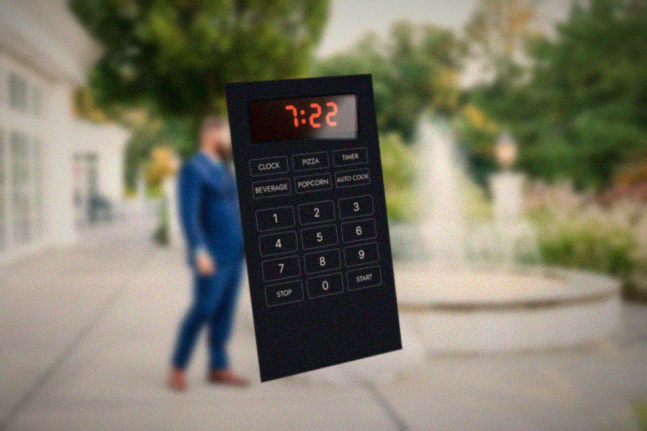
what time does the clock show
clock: 7:22
